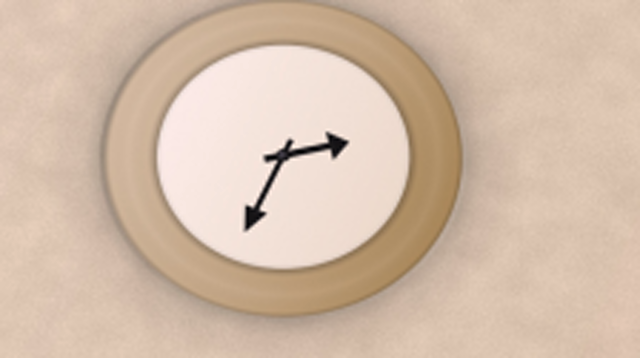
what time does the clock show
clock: 2:34
